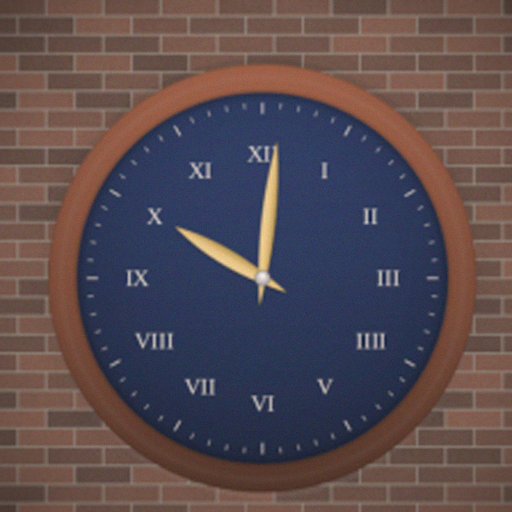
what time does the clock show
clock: 10:01
